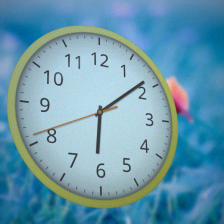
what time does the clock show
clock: 6:08:41
